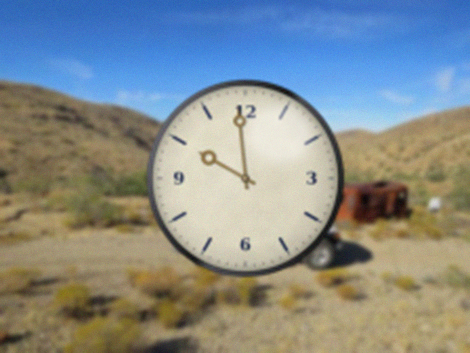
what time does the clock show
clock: 9:59
